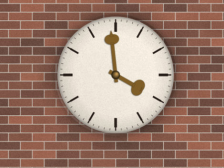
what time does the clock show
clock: 3:59
